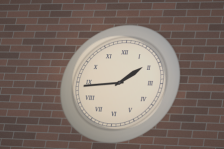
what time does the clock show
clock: 1:44
